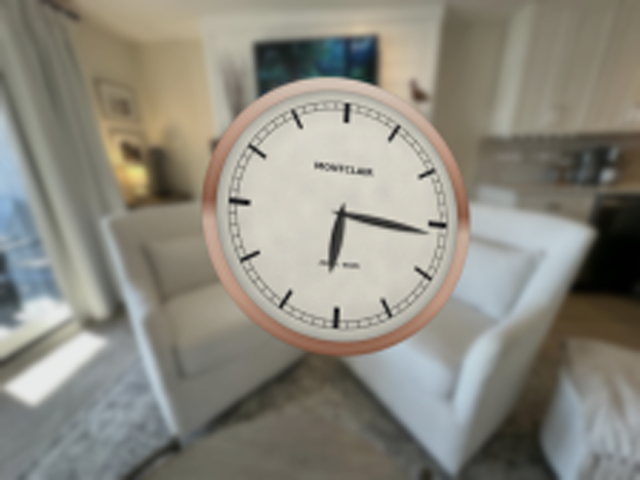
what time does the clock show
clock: 6:16
